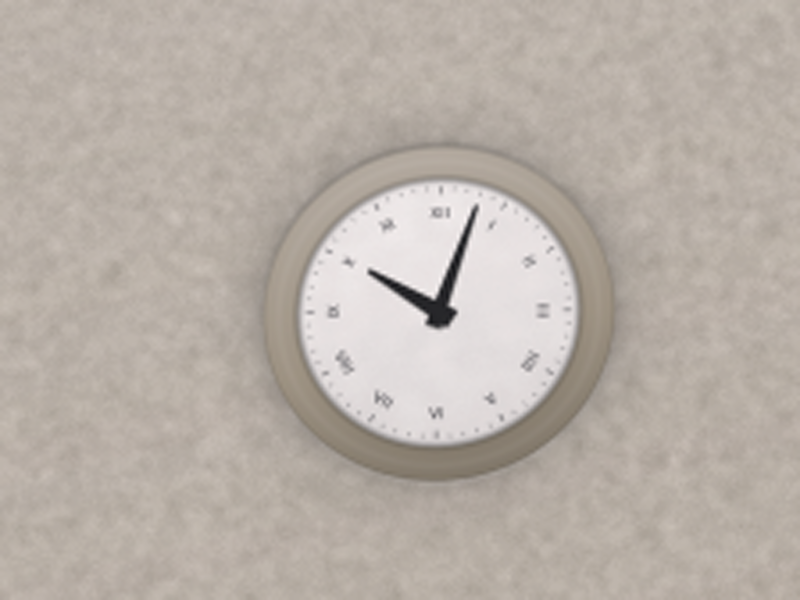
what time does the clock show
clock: 10:03
